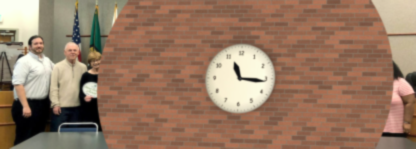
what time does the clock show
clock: 11:16
